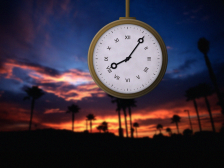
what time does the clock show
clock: 8:06
